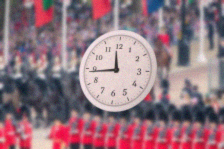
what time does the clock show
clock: 11:44
